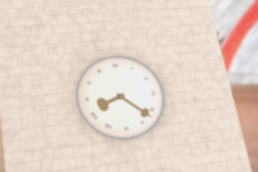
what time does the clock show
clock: 8:22
